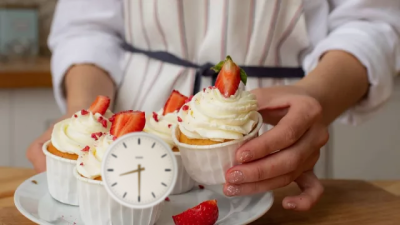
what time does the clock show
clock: 8:30
